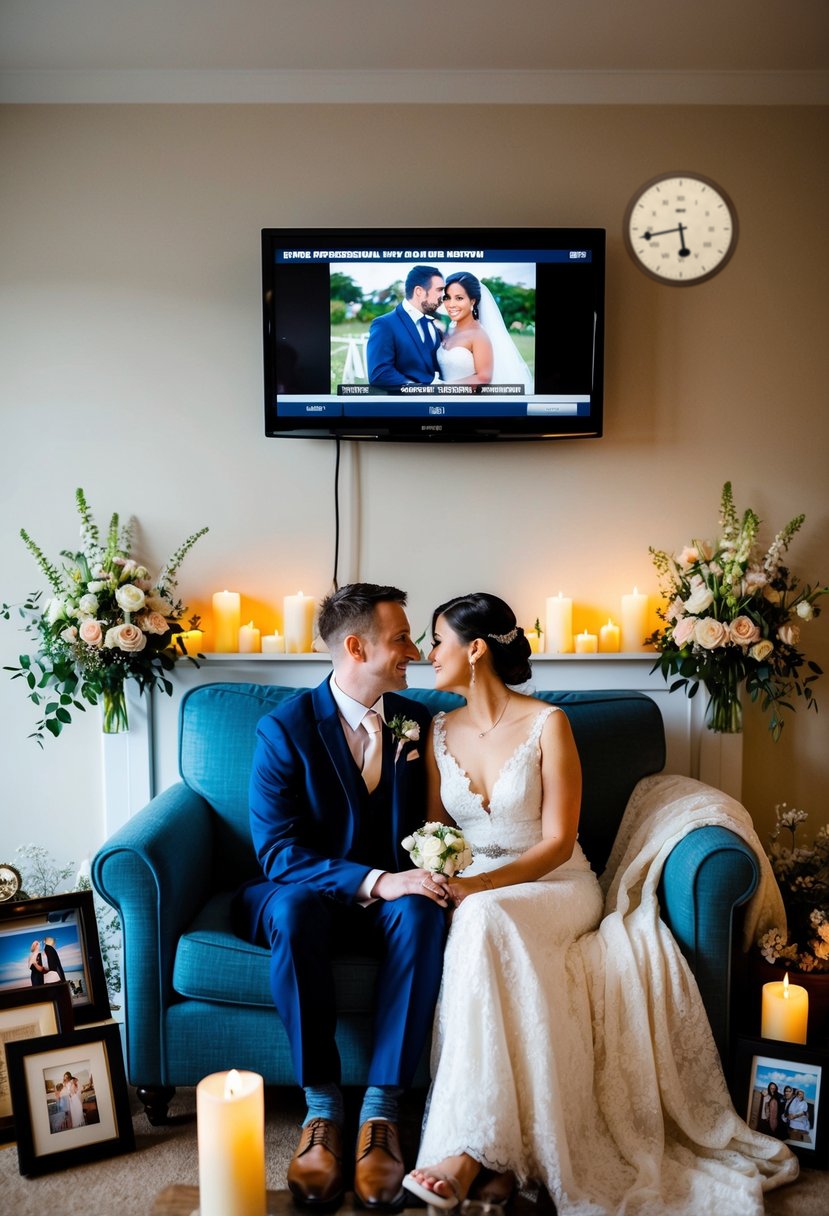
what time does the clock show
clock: 5:43
